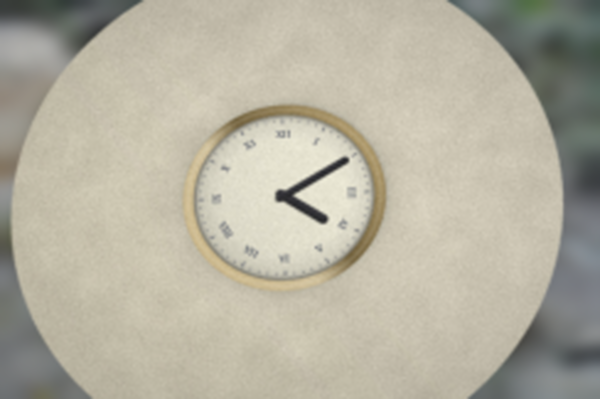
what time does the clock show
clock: 4:10
